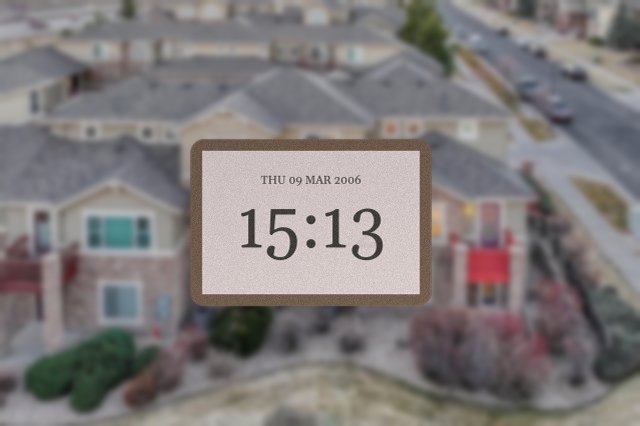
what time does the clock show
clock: 15:13
